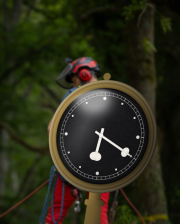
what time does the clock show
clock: 6:20
